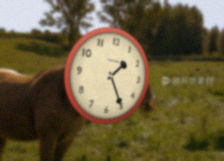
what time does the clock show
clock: 1:25
